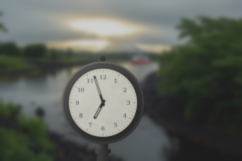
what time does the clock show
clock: 6:57
